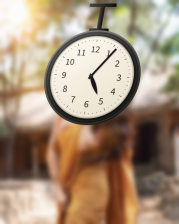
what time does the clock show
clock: 5:06
